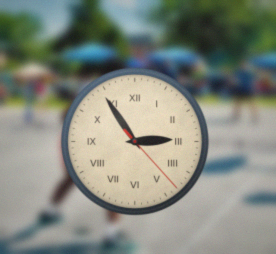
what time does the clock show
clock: 2:54:23
